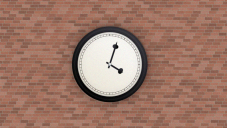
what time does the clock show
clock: 4:03
